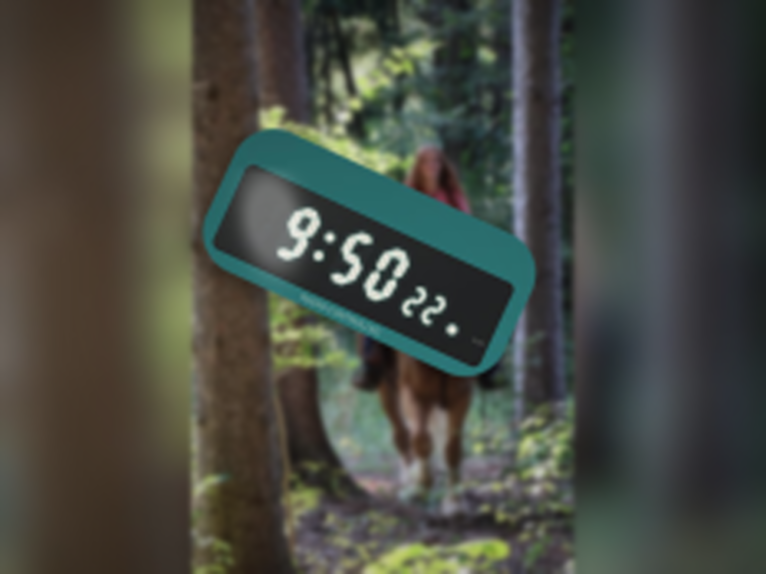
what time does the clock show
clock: 9:50:22
